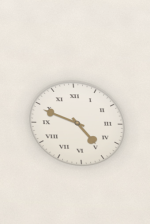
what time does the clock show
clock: 4:49
